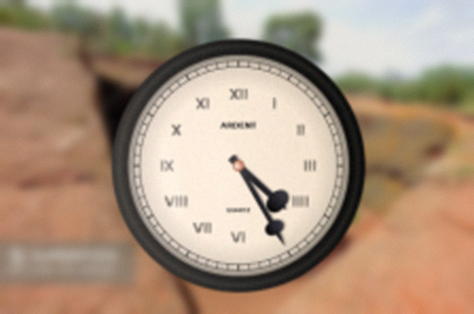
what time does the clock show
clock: 4:25
